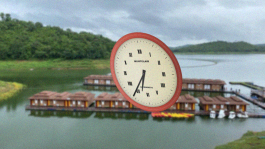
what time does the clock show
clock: 6:36
